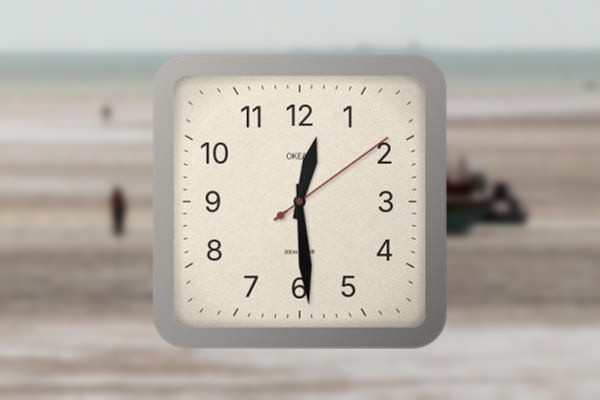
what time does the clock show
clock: 12:29:09
